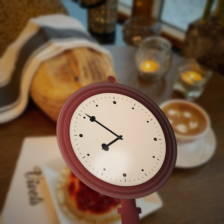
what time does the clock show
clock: 7:51
